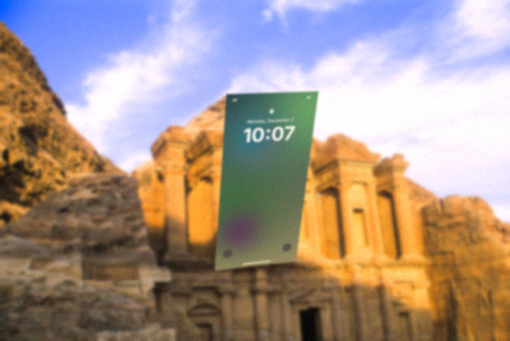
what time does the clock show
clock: 10:07
